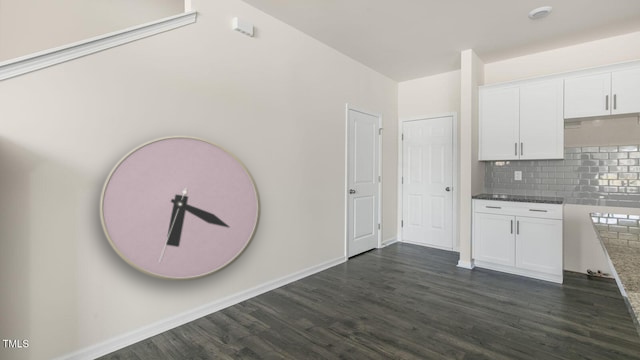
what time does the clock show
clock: 6:19:33
